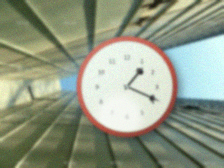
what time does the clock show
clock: 1:19
